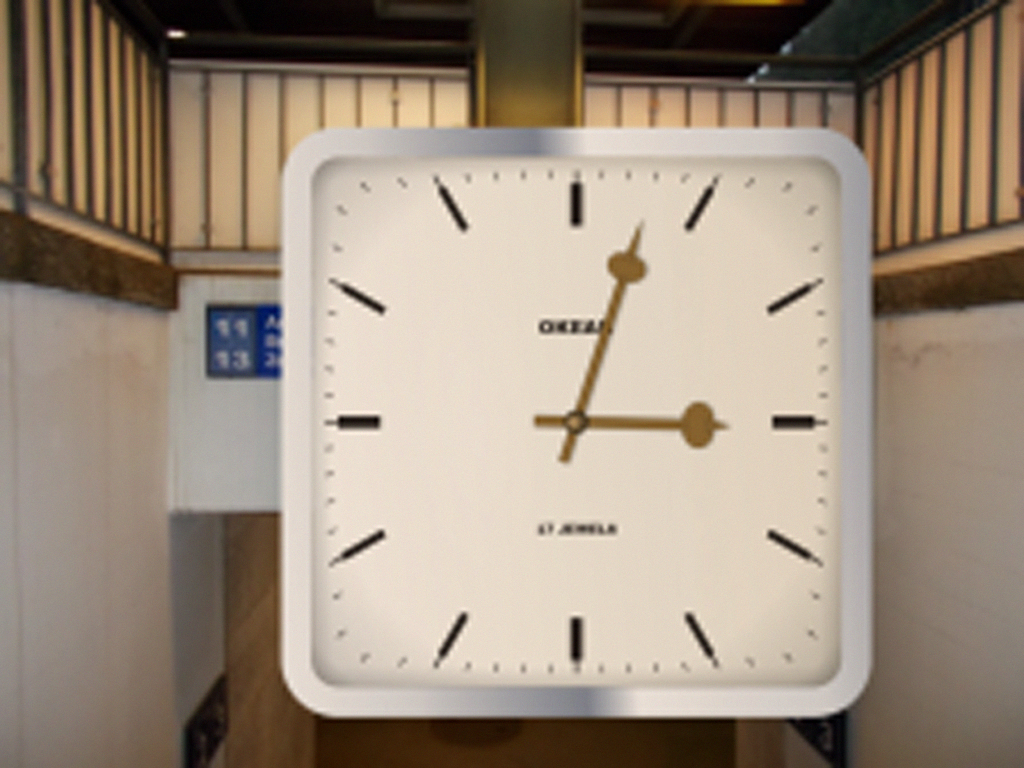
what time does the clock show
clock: 3:03
